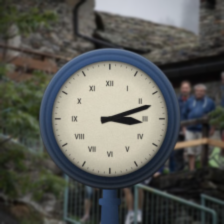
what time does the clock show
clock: 3:12
